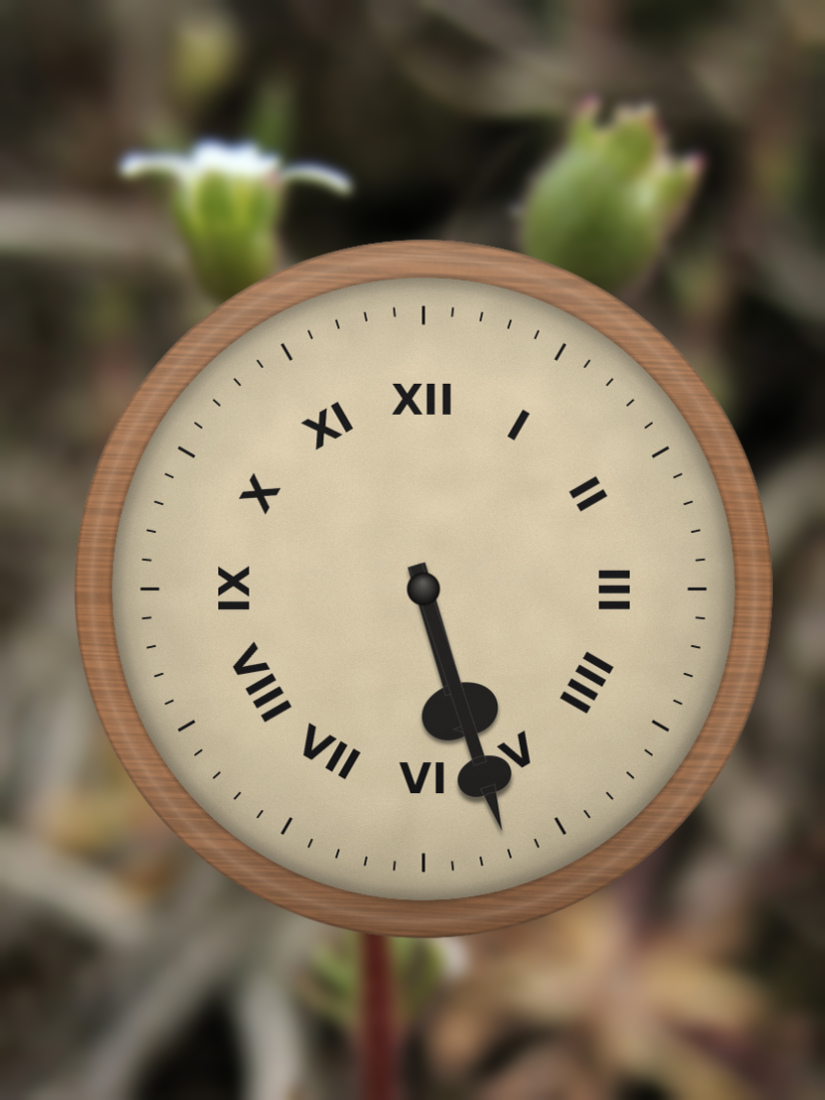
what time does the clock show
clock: 5:27
